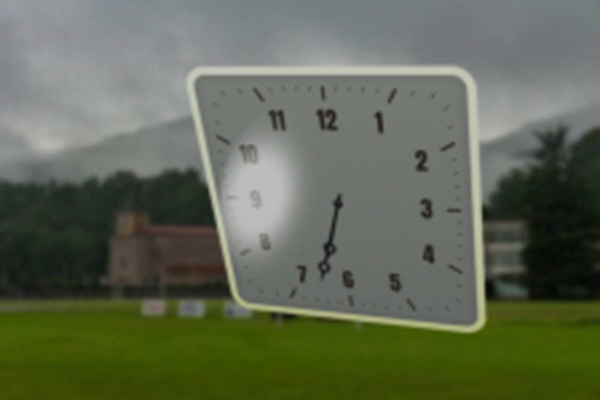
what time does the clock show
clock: 6:33
